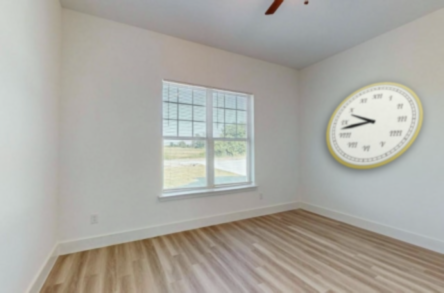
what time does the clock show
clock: 9:43
